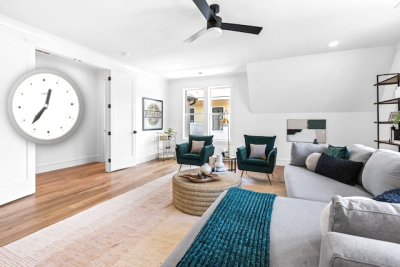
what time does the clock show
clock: 12:37
